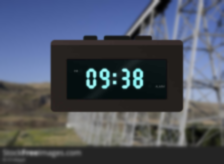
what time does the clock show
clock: 9:38
